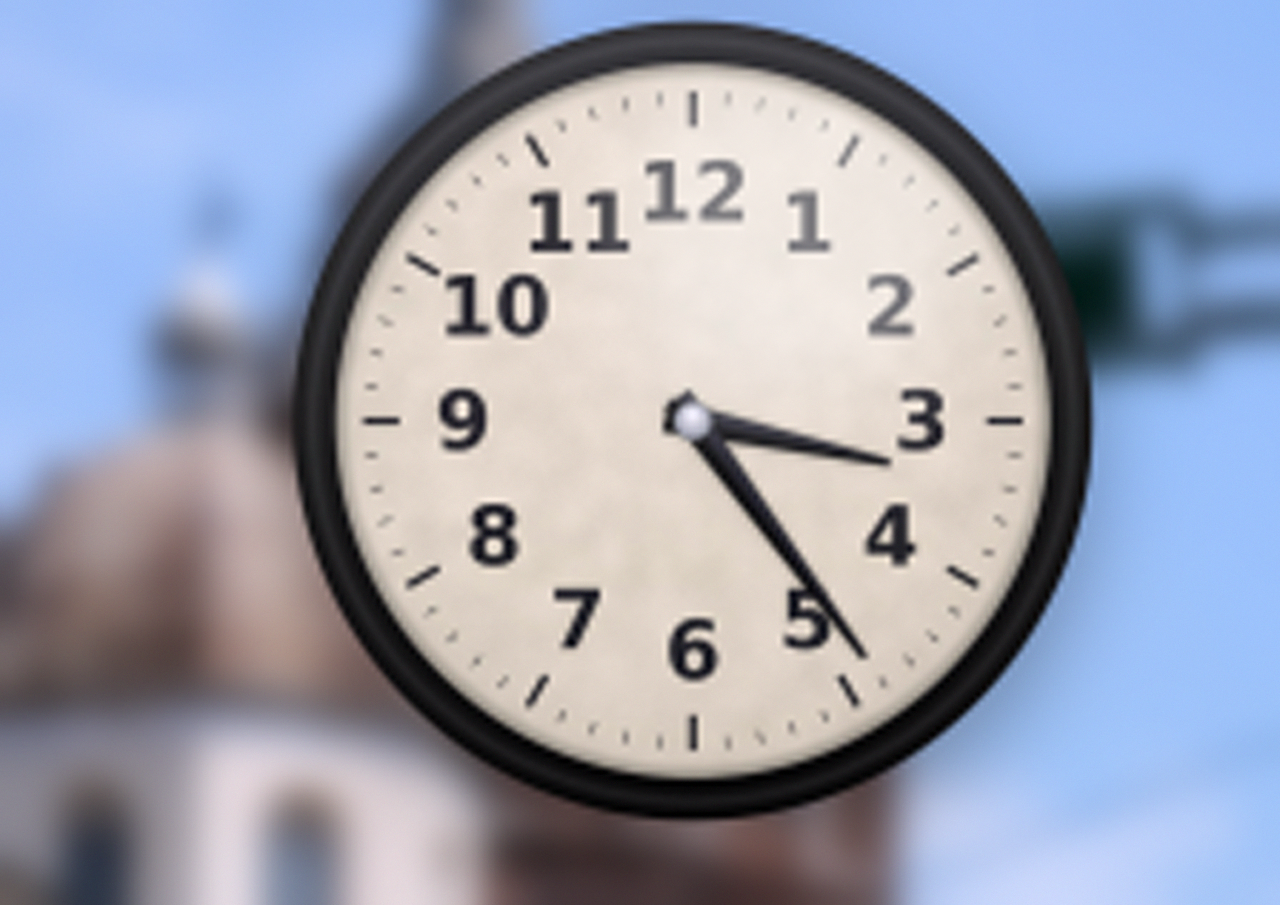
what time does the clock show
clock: 3:24
